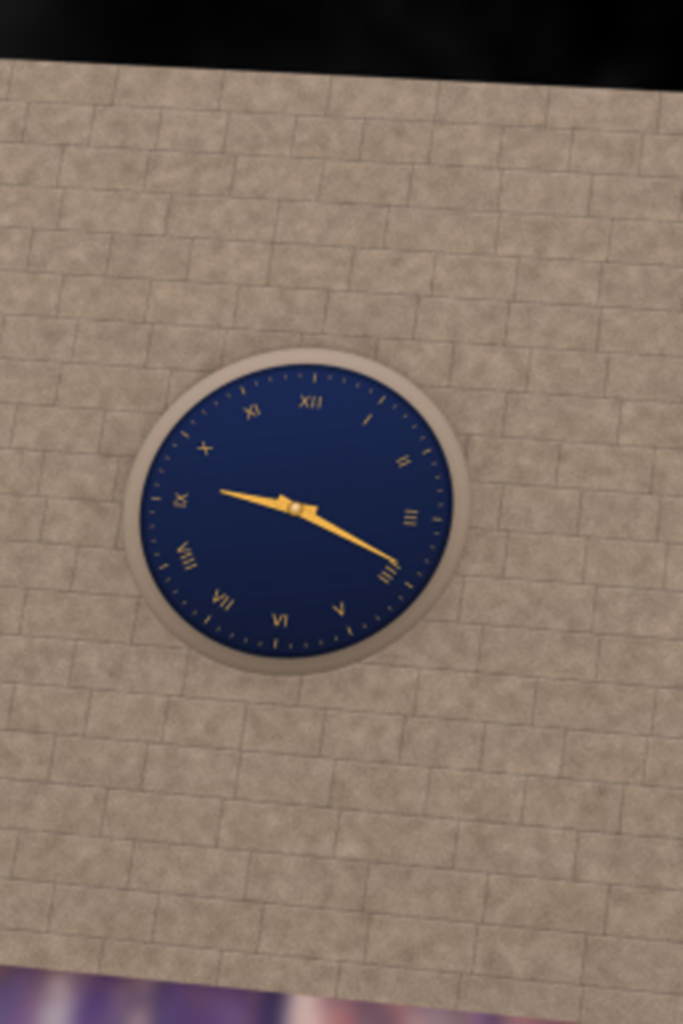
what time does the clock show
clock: 9:19
